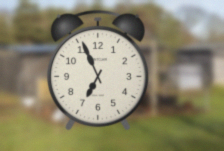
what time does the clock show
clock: 6:56
